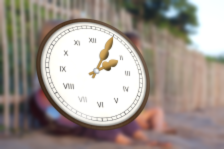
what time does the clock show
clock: 2:05
